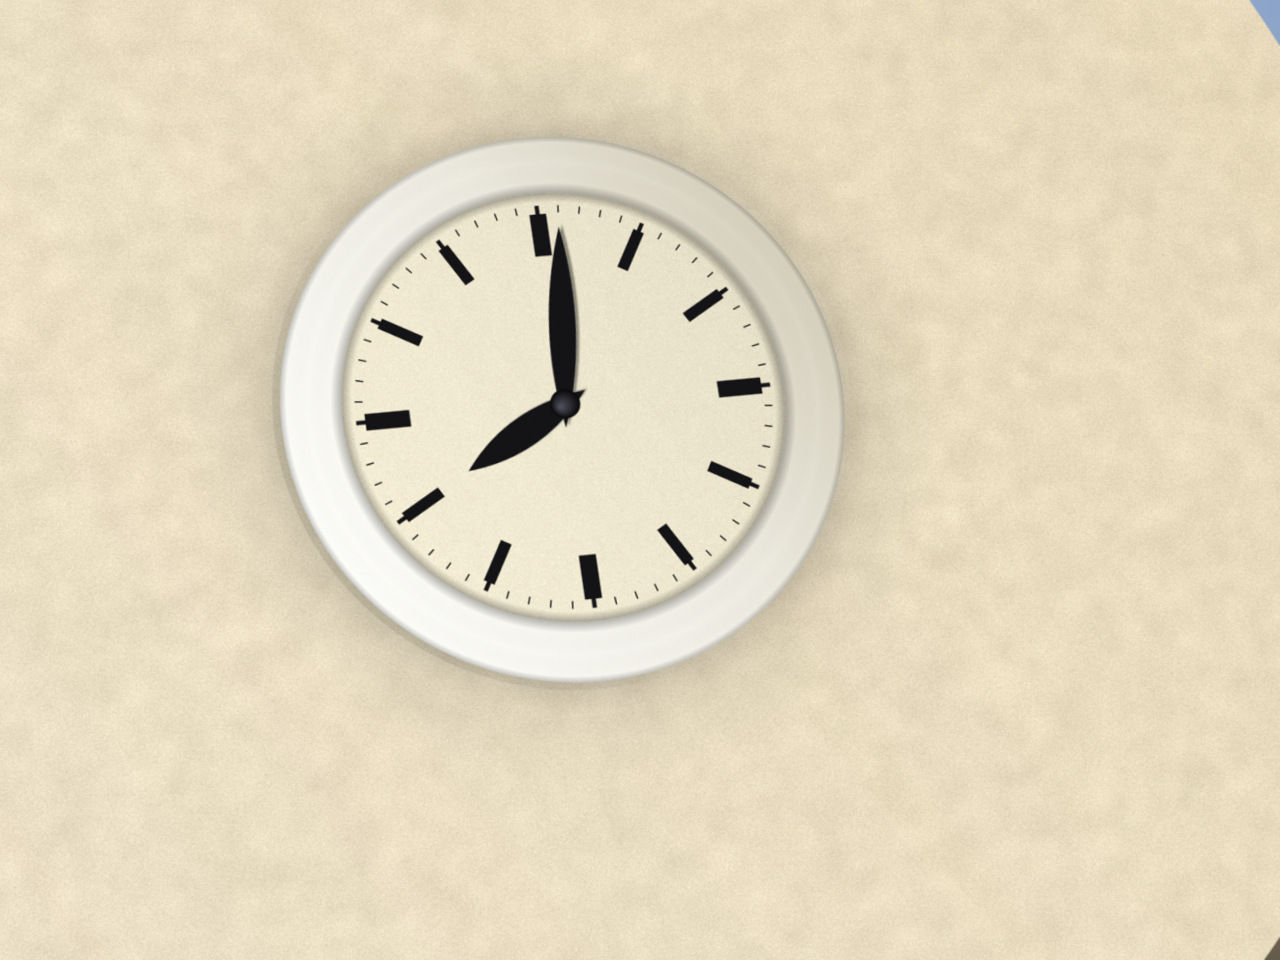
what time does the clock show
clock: 8:01
